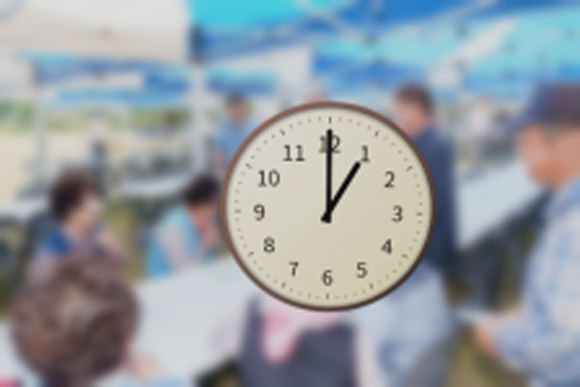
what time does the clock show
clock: 1:00
